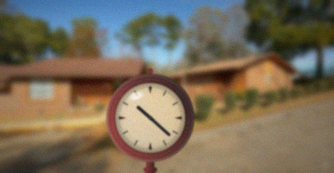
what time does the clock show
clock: 10:22
